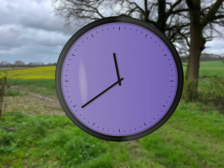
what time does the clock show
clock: 11:39
